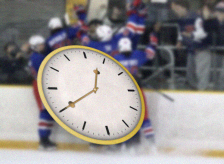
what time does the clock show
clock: 12:40
